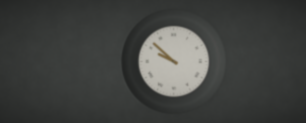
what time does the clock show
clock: 9:52
